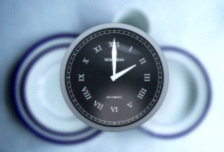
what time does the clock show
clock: 2:00
